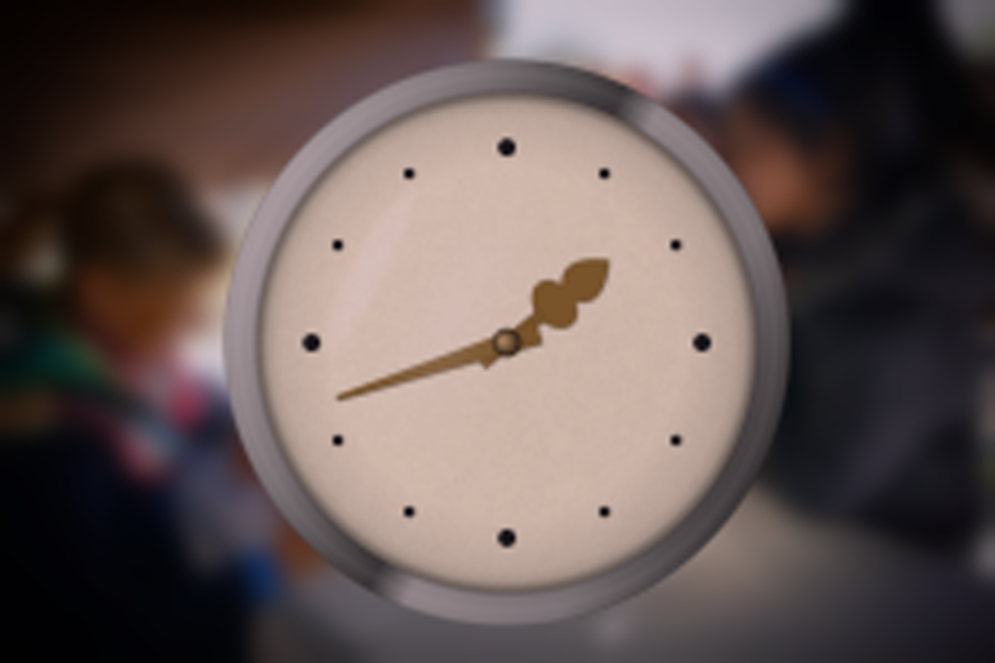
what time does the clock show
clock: 1:42
